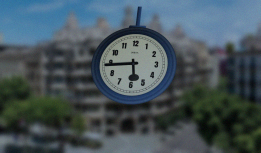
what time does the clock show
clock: 5:44
